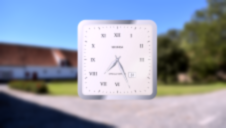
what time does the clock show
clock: 7:26
